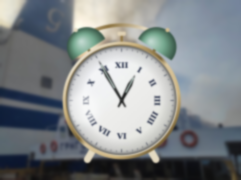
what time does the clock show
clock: 12:55
